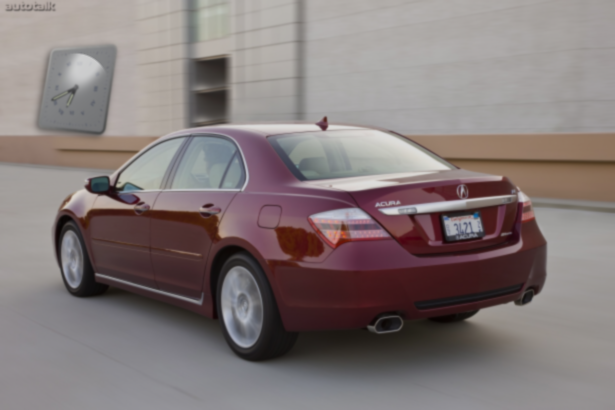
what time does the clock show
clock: 6:41
